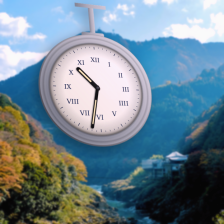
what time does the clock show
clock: 10:32
